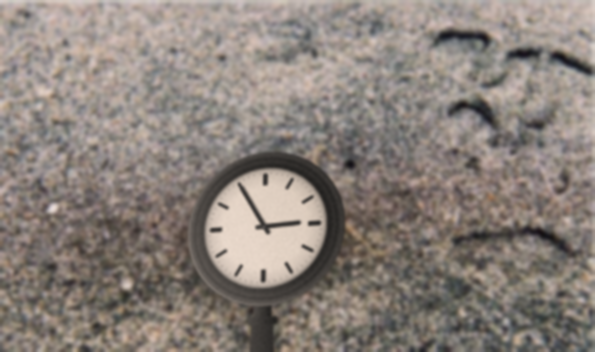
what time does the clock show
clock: 2:55
